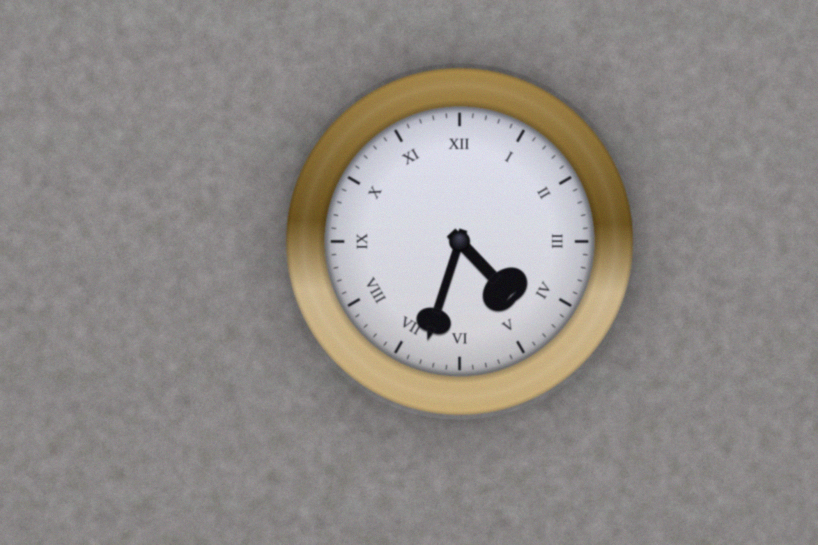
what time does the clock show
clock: 4:33
